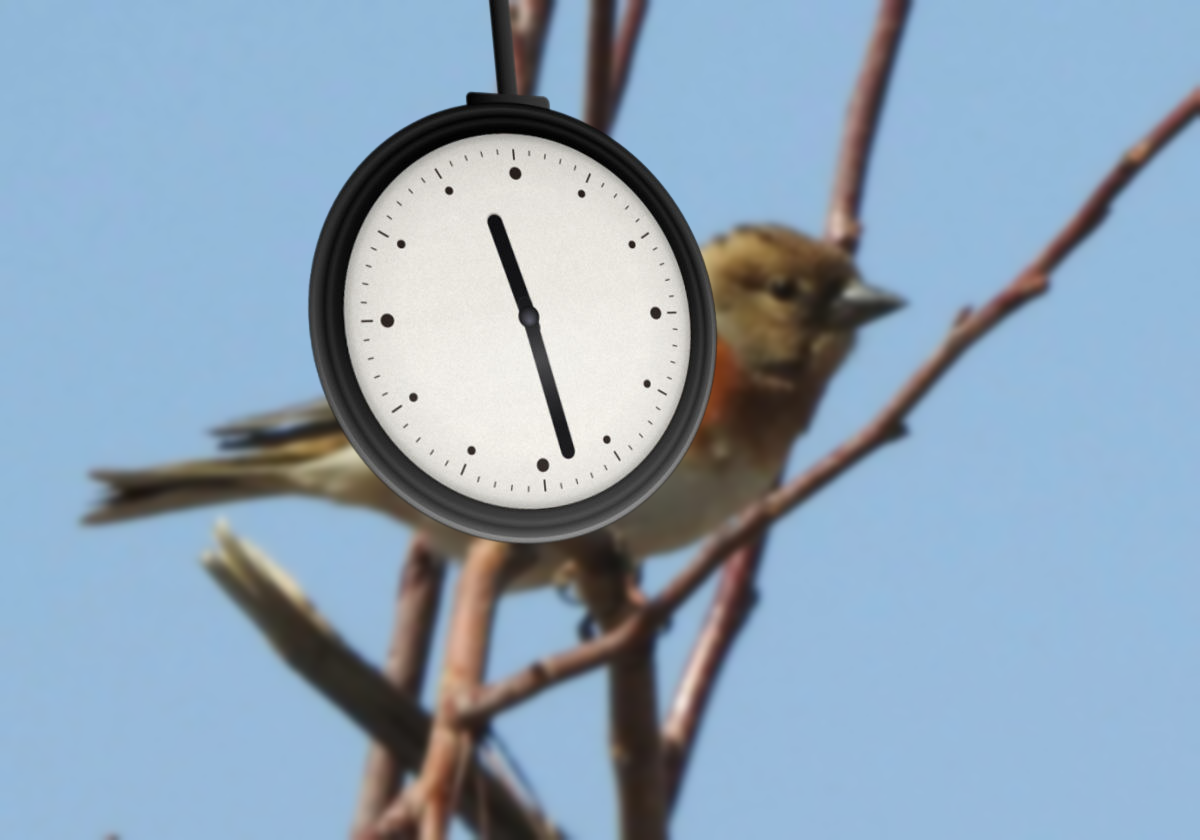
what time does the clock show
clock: 11:28
